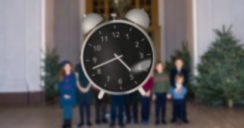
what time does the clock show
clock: 4:42
